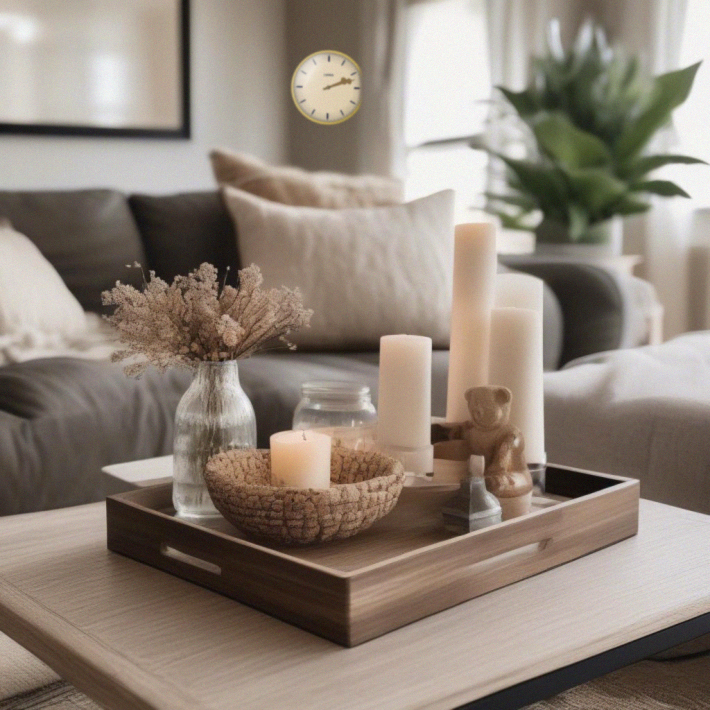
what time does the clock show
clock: 2:12
